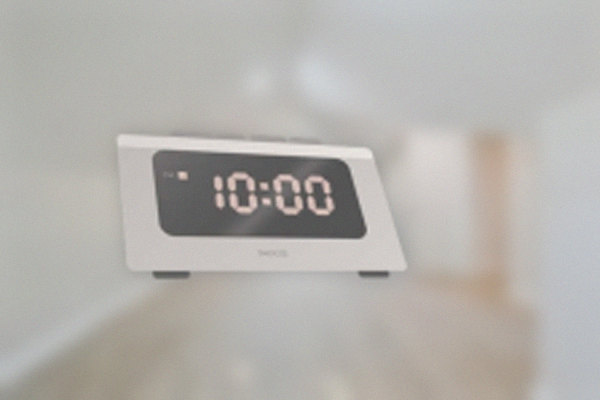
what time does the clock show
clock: 10:00
